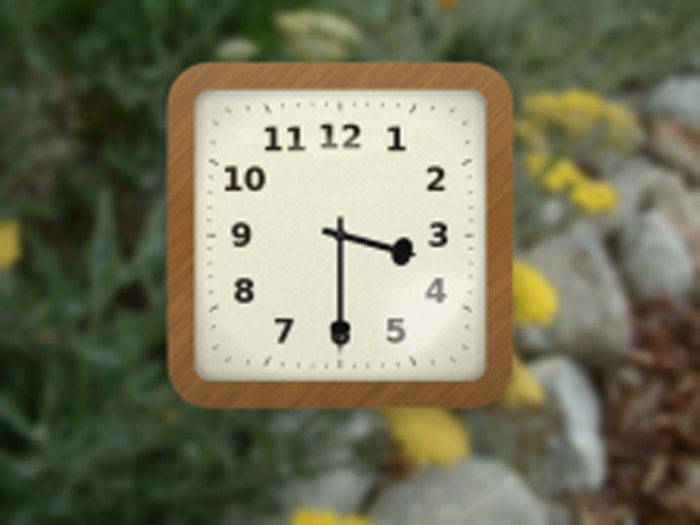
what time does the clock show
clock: 3:30
